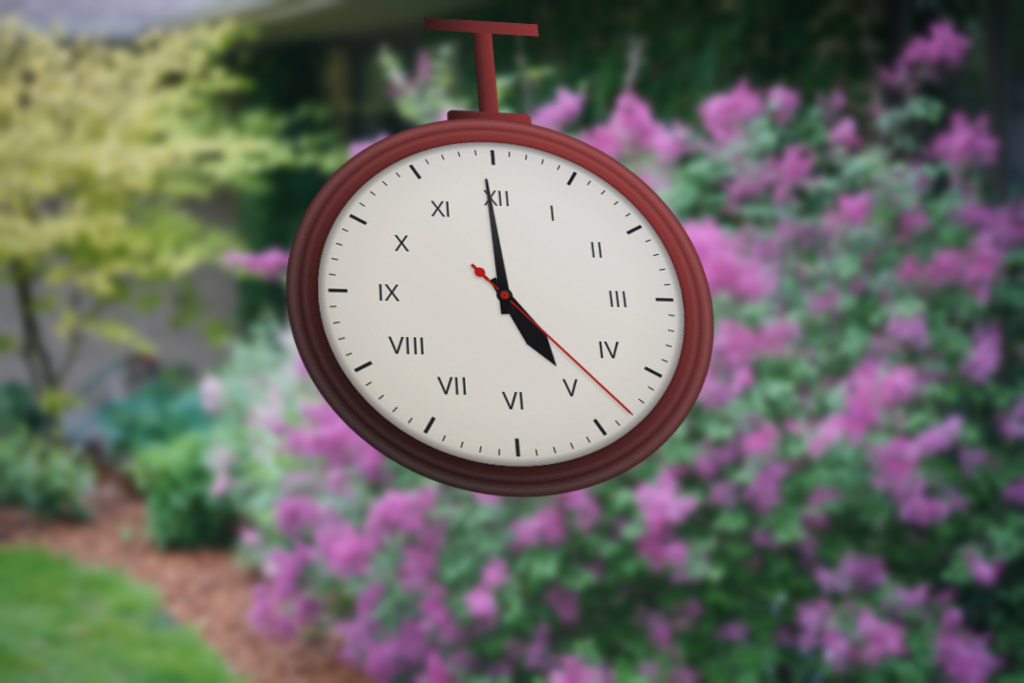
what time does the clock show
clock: 4:59:23
